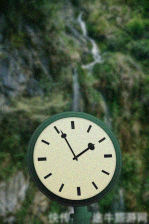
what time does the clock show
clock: 1:56
